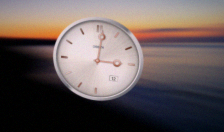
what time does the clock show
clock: 3:01
